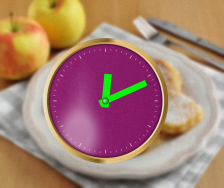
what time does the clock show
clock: 12:11
